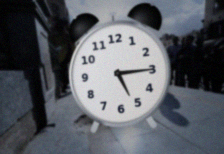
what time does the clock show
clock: 5:15
